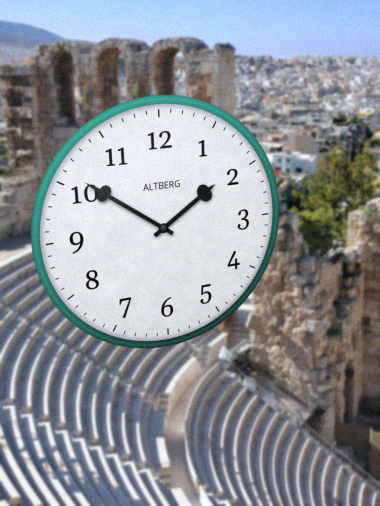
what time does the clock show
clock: 1:51
